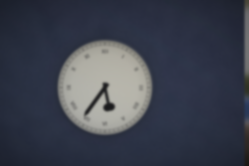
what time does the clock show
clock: 5:36
